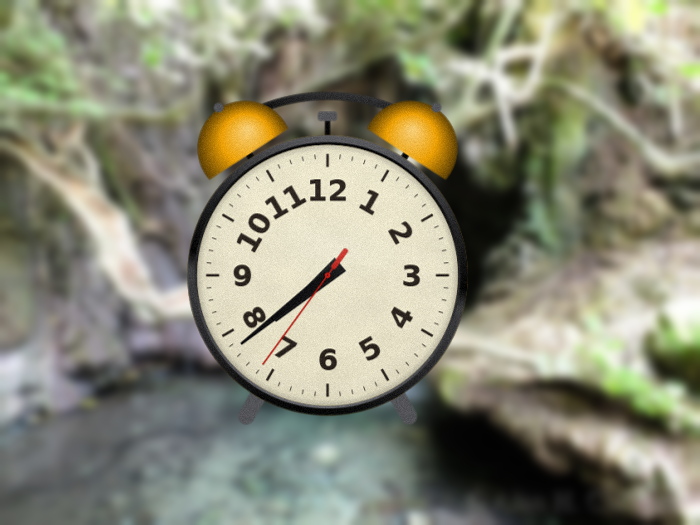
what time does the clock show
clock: 7:38:36
